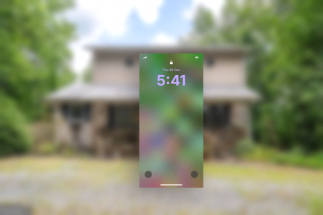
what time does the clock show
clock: 5:41
